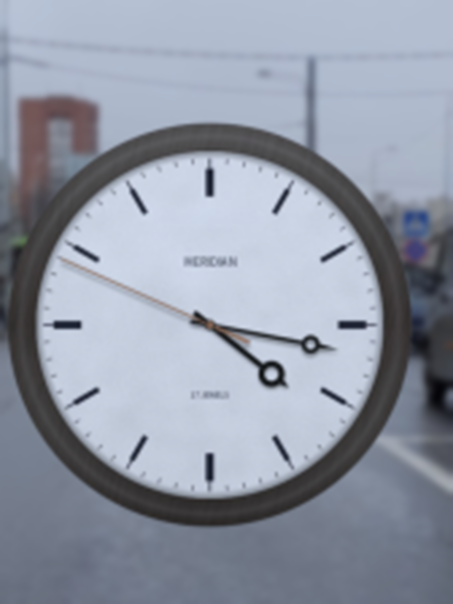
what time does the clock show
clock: 4:16:49
